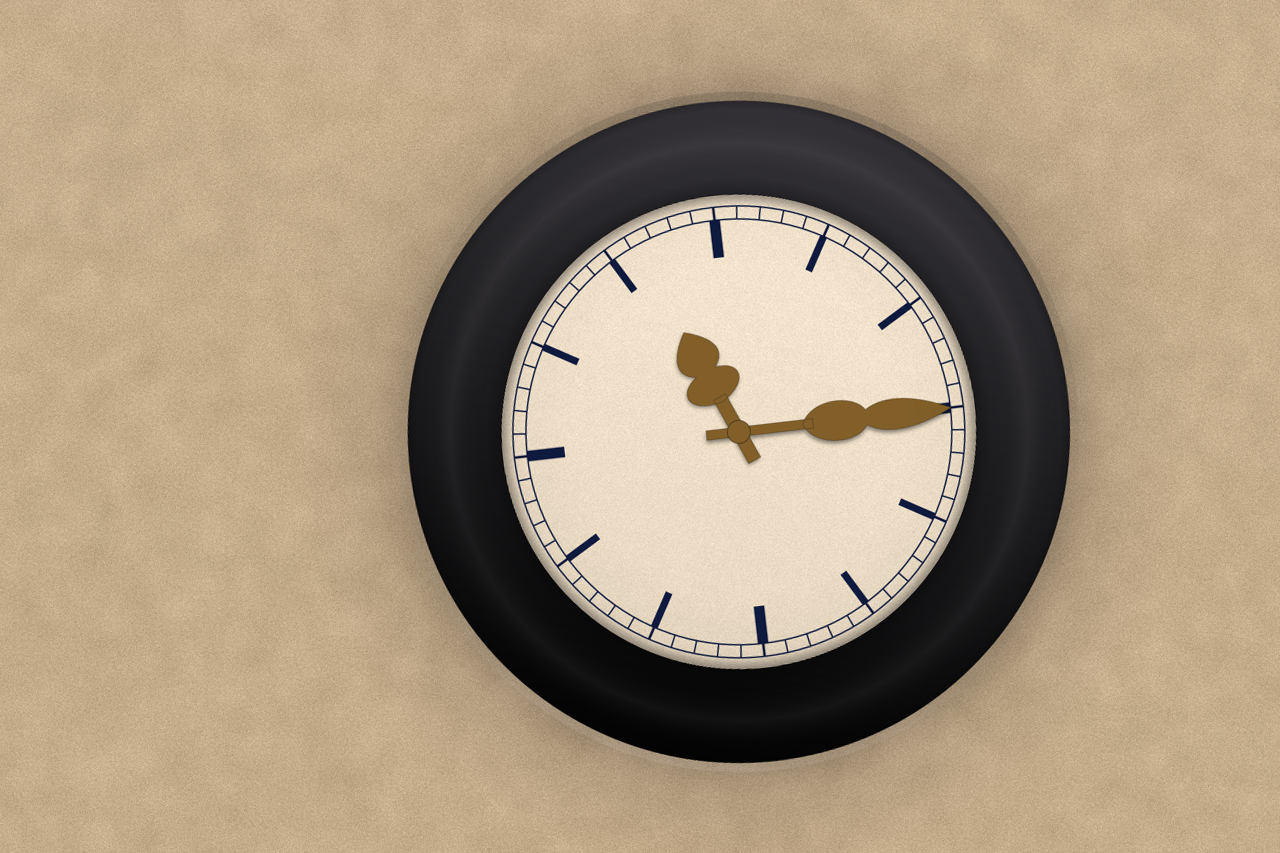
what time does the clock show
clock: 11:15
